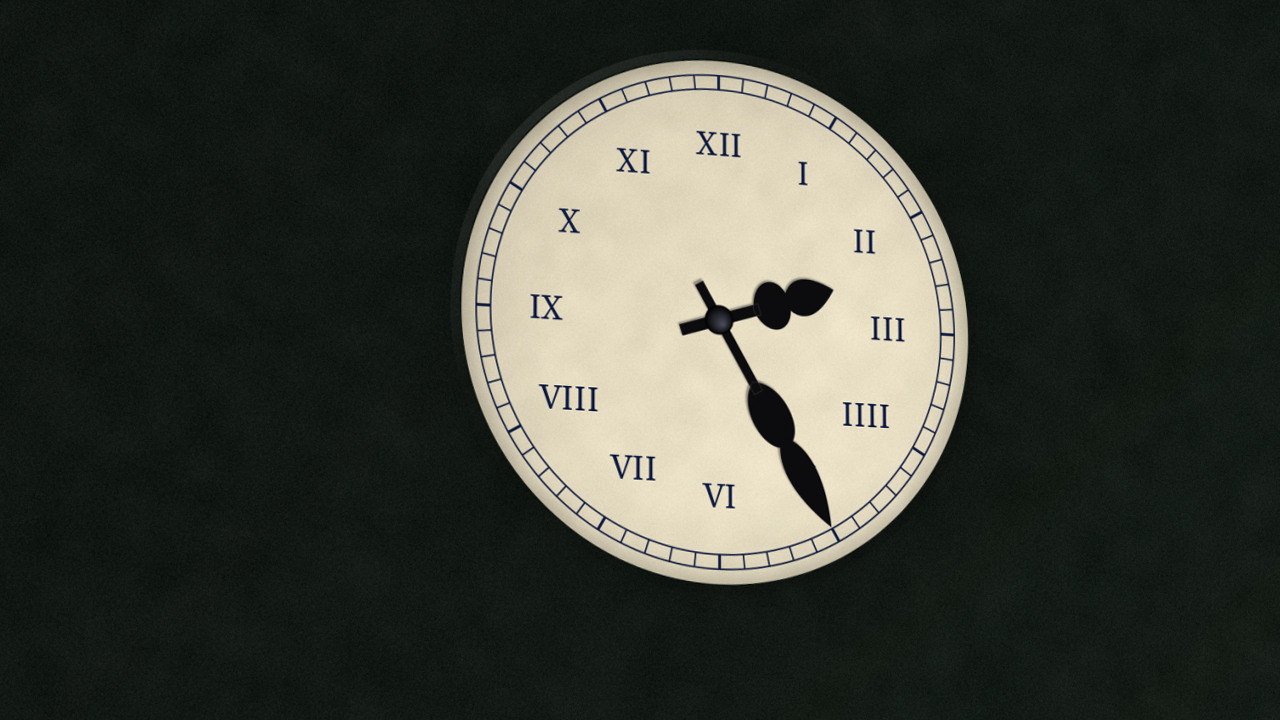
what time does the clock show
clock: 2:25
